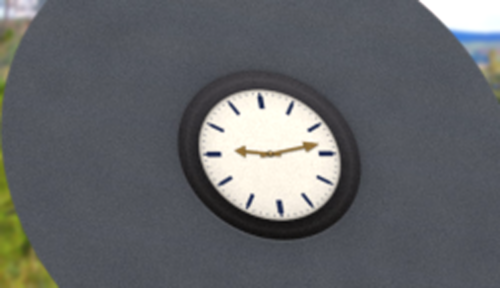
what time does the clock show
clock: 9:13
